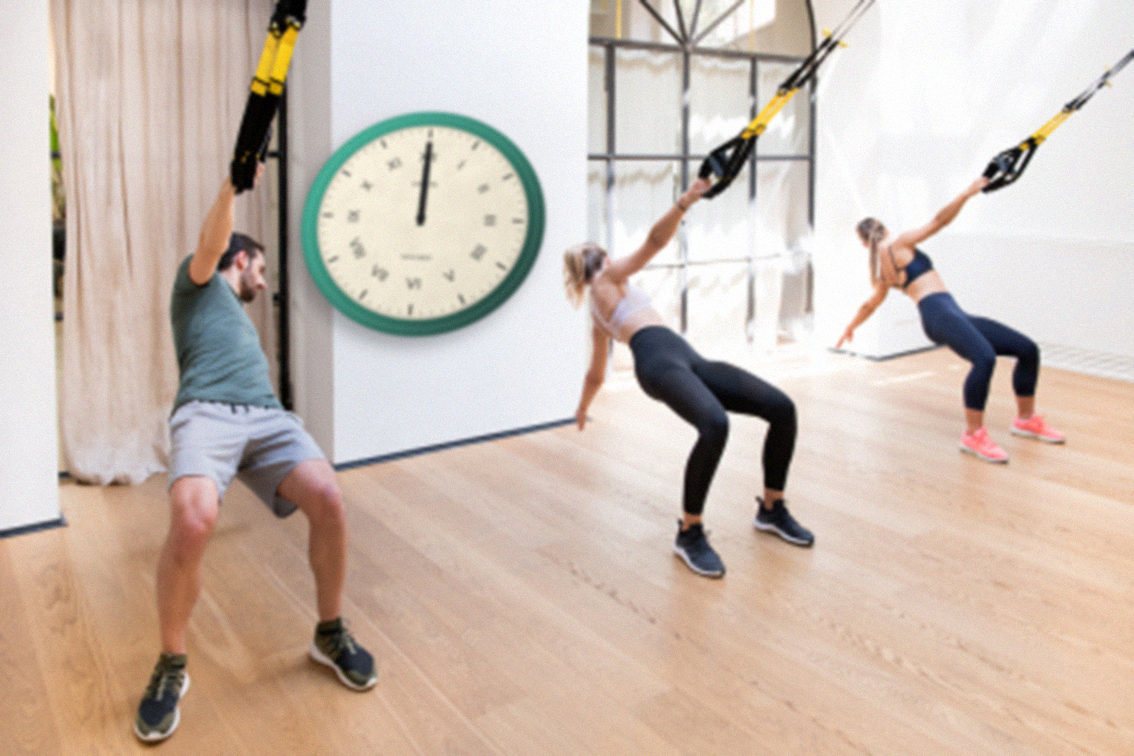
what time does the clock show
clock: 12:00
